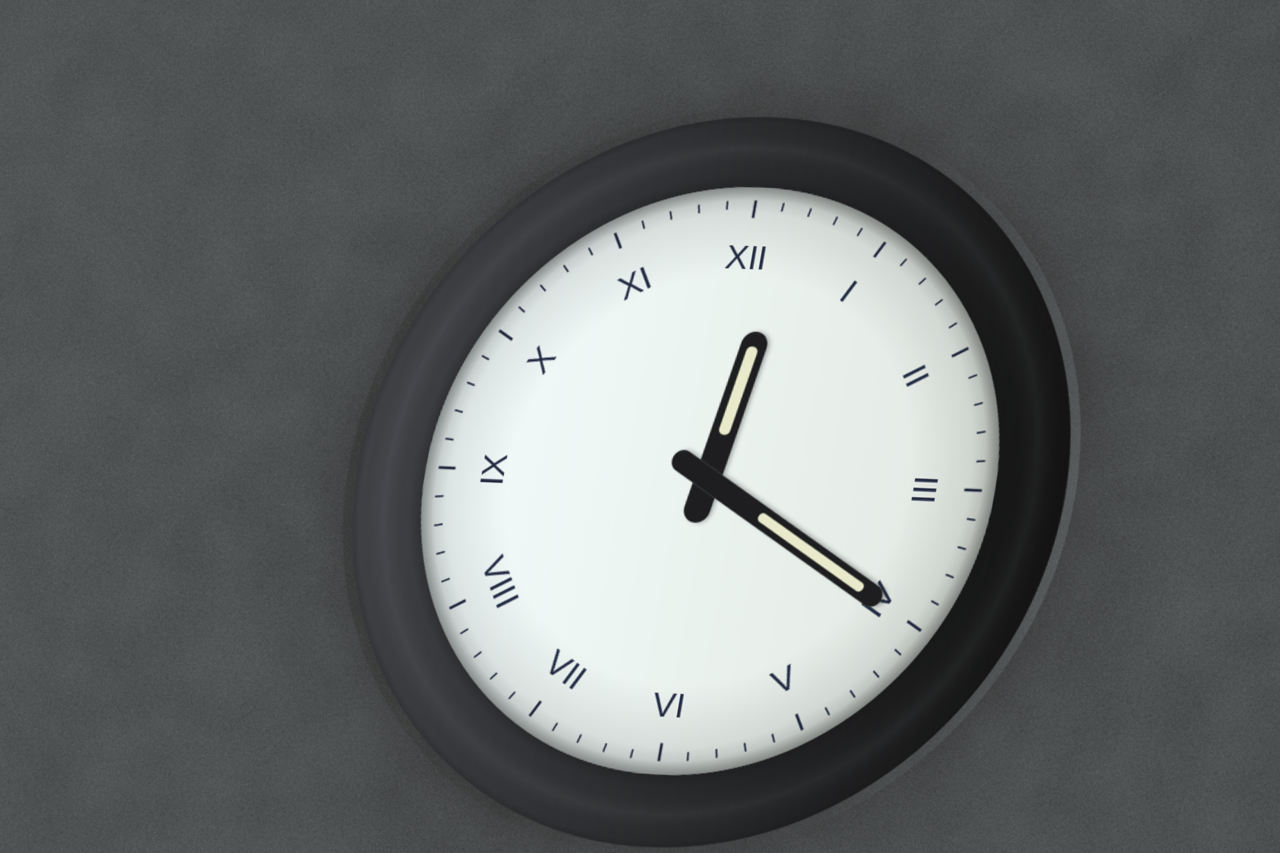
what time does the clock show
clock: 12:20
